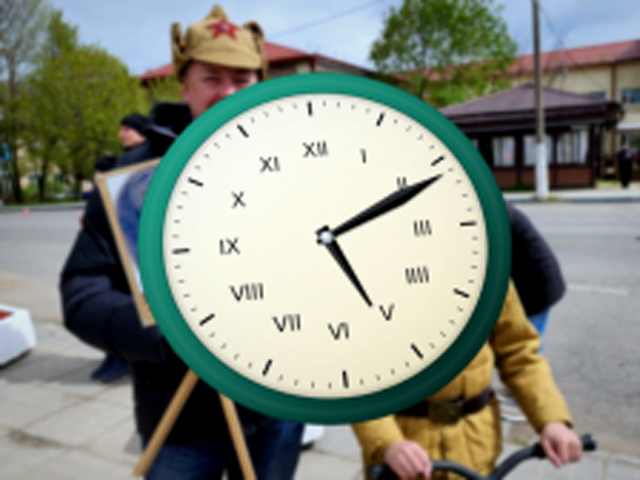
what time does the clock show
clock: 5:11
